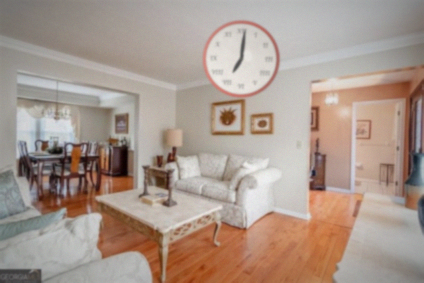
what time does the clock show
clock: 7:01
